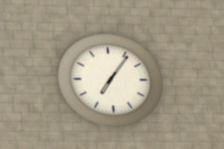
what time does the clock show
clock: 7:06
